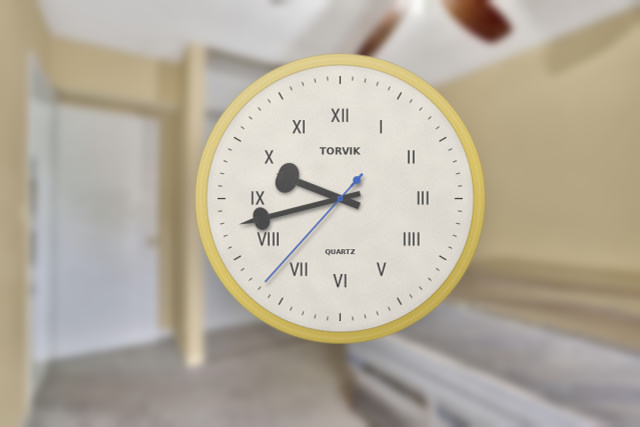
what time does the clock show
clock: 9:42:37
